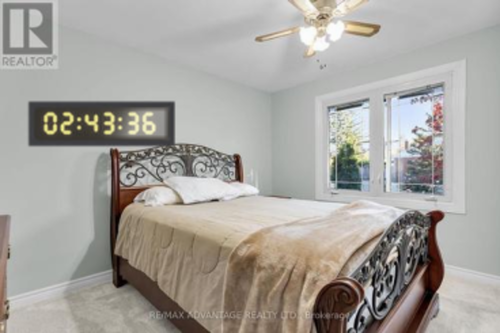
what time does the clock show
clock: 2:43:36
